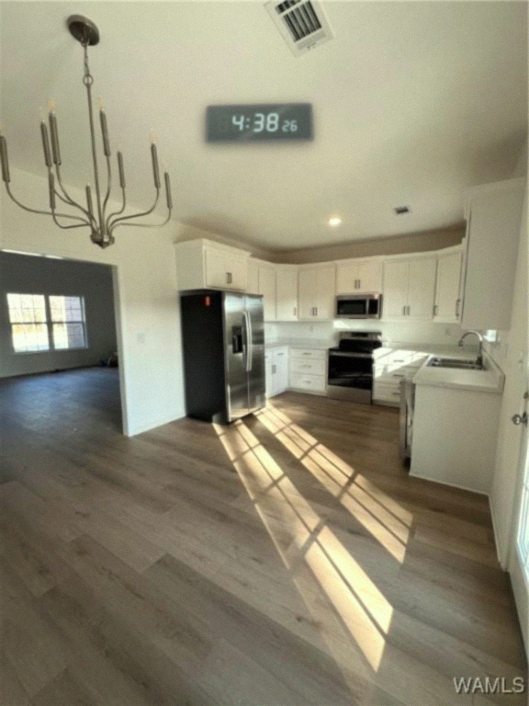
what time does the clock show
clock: 4:38
